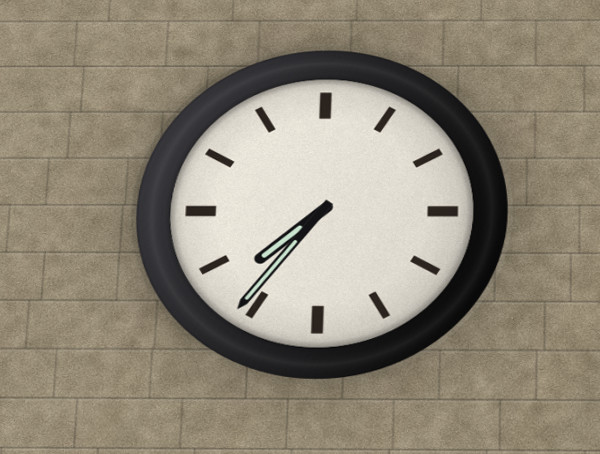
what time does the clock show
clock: 7:36
